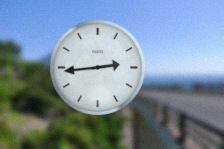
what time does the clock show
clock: 2:44
